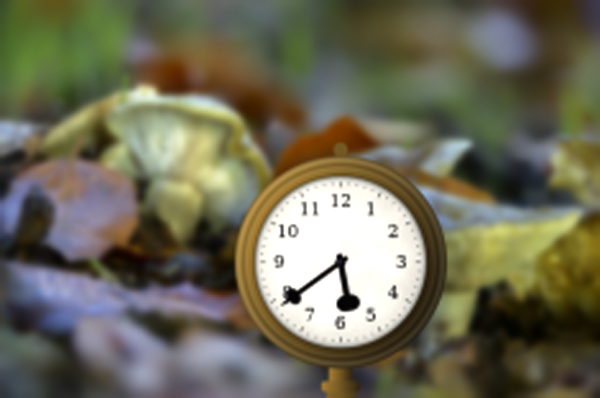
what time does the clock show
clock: 5:39
